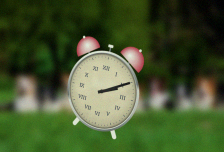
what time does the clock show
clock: 2:10
